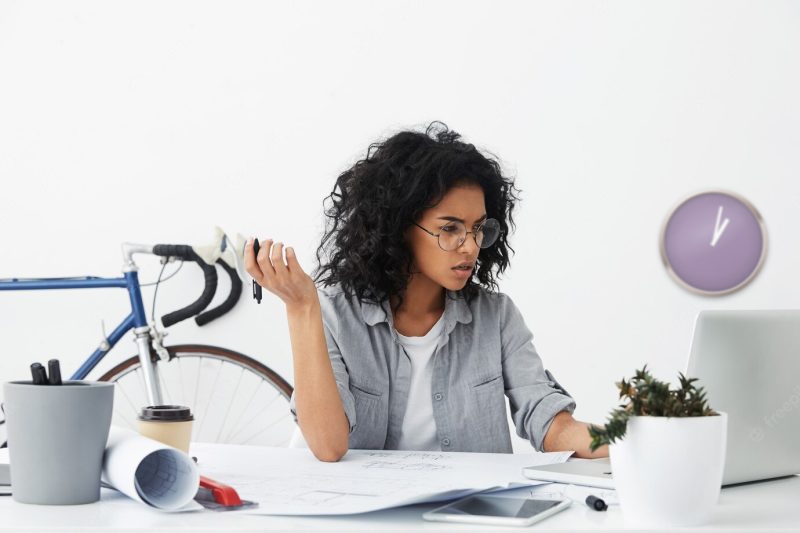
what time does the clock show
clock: 1:02
